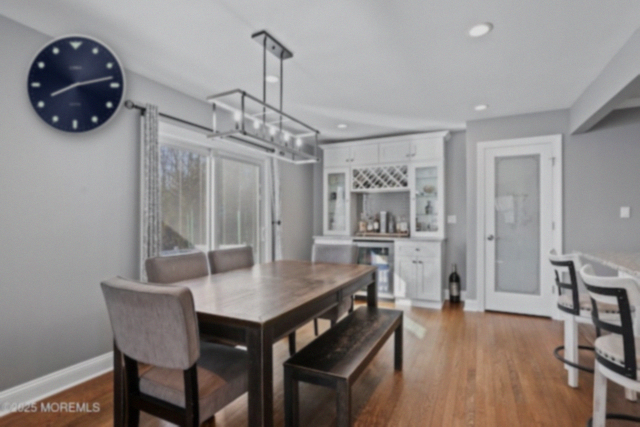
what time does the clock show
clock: 8:13
